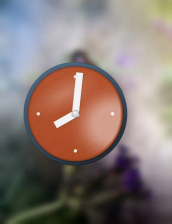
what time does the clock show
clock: 8:01
